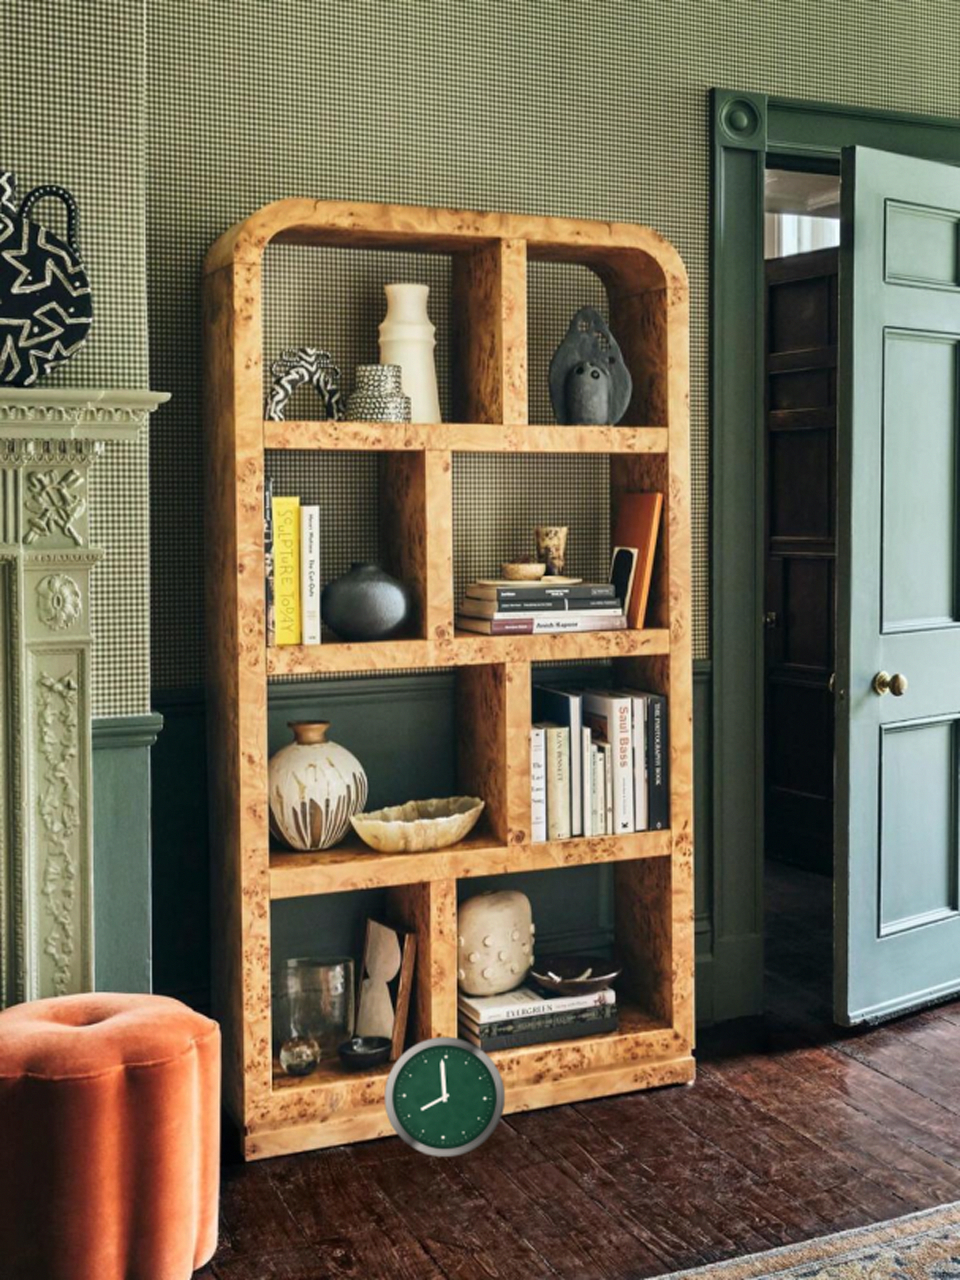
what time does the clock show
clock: 7:59
